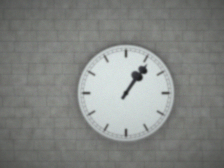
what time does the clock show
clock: 1:06
